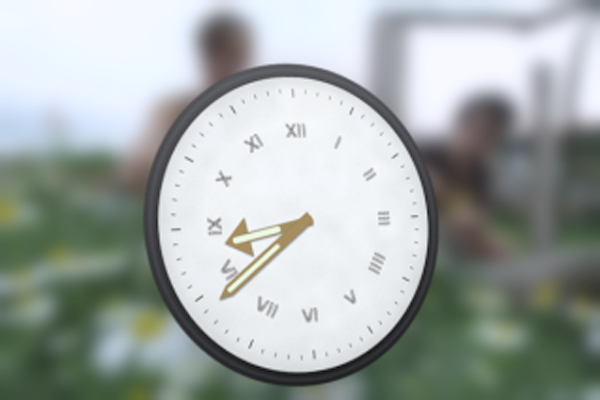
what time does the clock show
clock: 8:39
